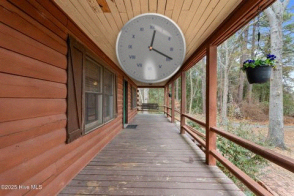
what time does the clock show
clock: 12:19
